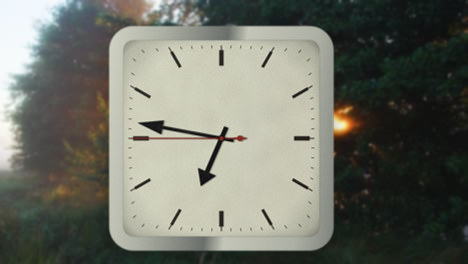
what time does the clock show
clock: 6:46:45
